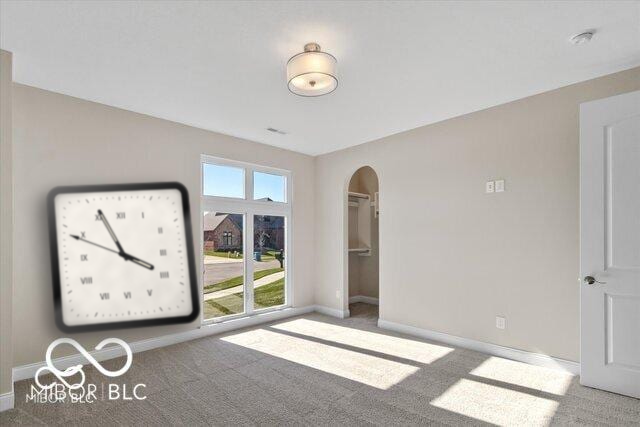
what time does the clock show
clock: 3:55:49
